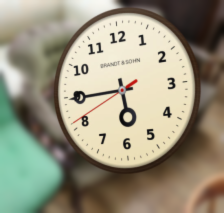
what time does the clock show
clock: 5:44:41
